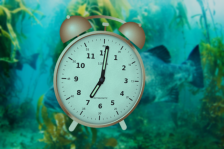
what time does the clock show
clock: 7:01
